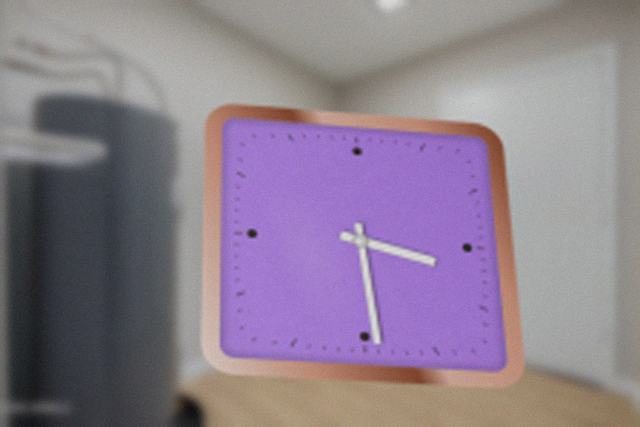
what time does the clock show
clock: 3:29
